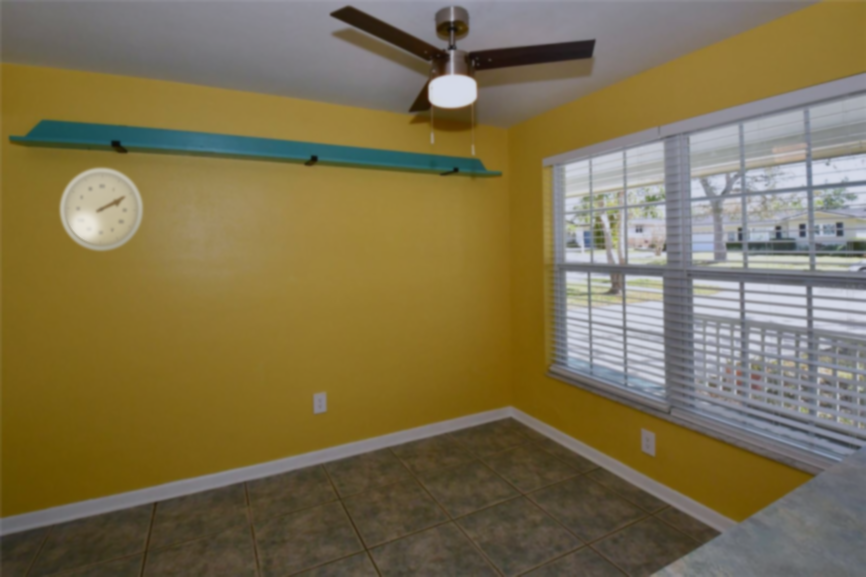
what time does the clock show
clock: 2:10
